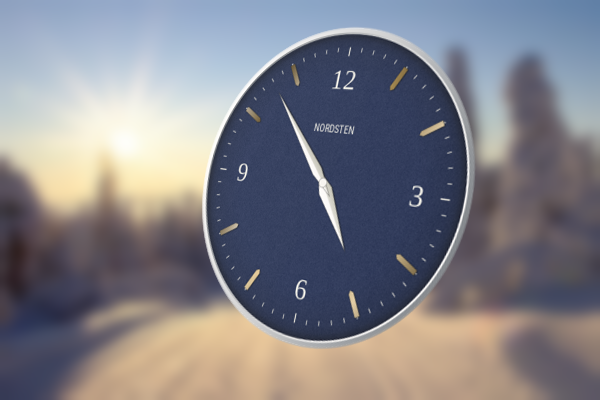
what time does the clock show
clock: 4:53
